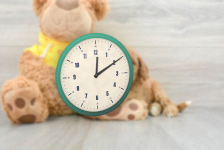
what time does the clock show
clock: 12:10
